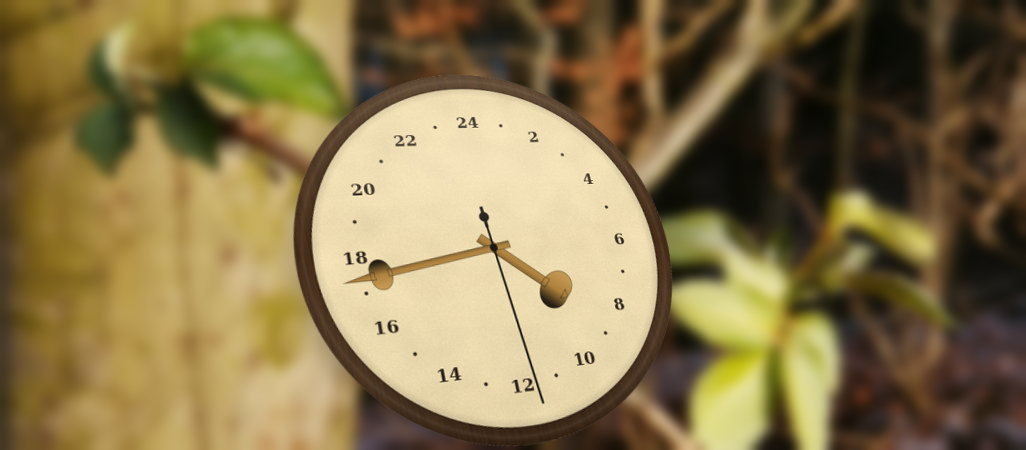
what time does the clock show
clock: 8:43:29
